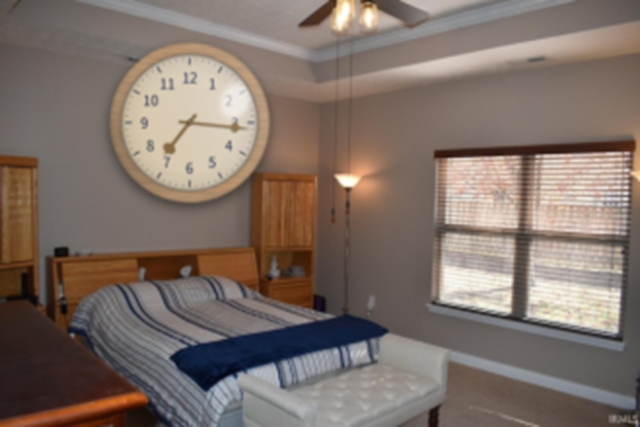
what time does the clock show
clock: 7:16
